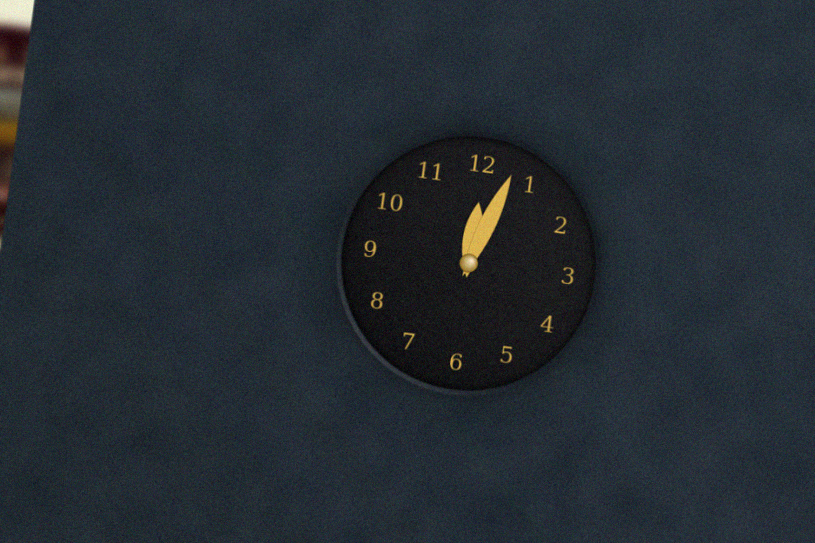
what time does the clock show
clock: 12:03
